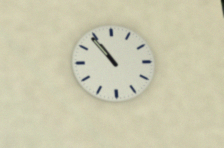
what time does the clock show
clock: 10:54
